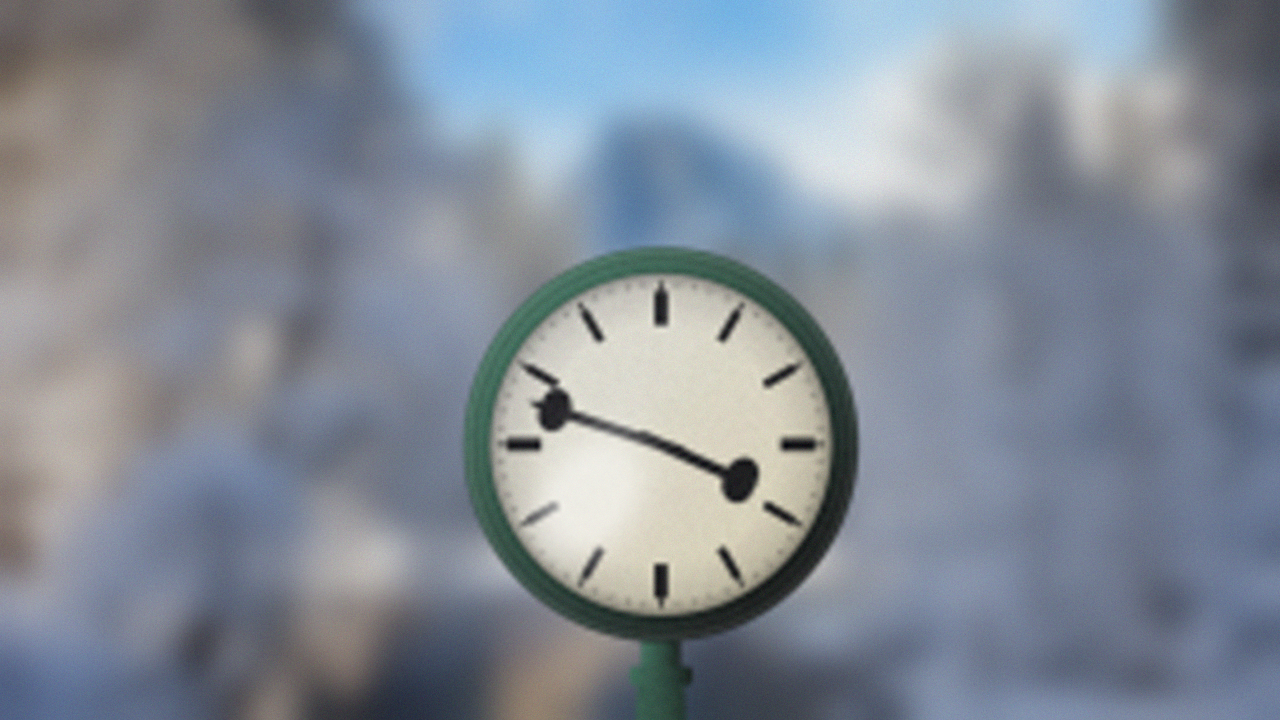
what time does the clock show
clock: 3:48
